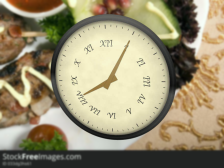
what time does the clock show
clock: 8:05
